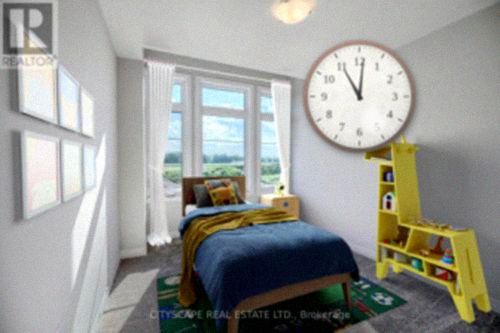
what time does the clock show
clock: 11:01
